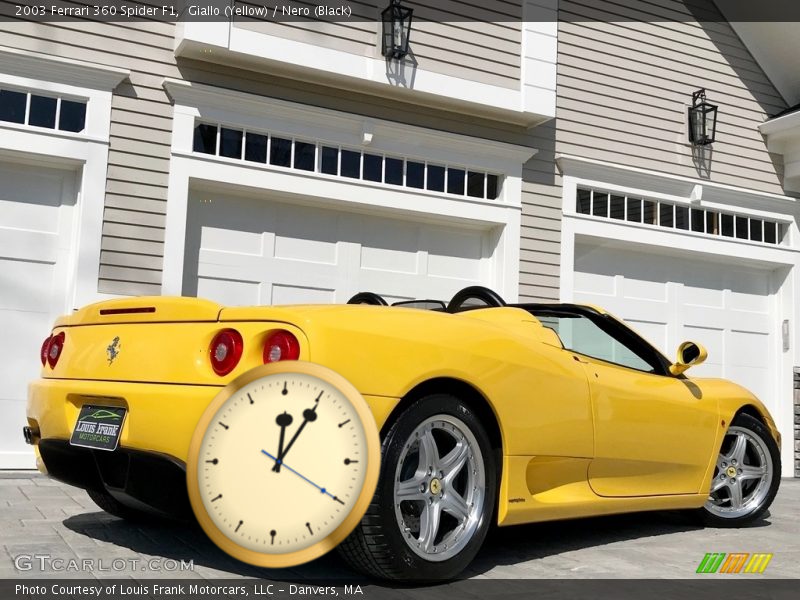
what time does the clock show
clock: 12:05:20
